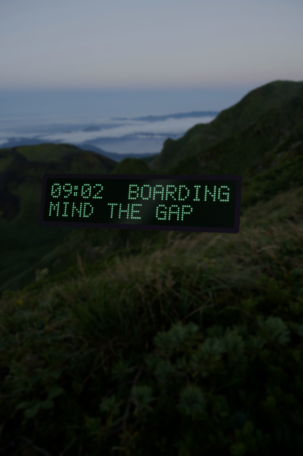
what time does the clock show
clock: 9:02
